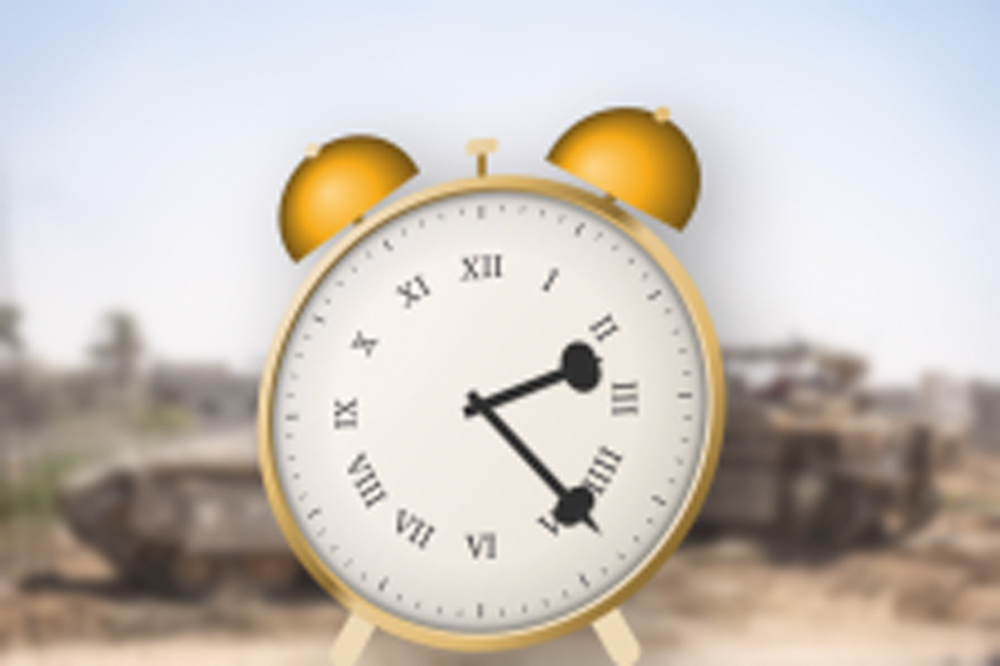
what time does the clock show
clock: 2:23
